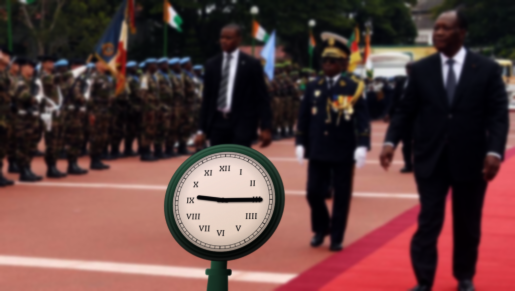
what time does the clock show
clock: 9:15
